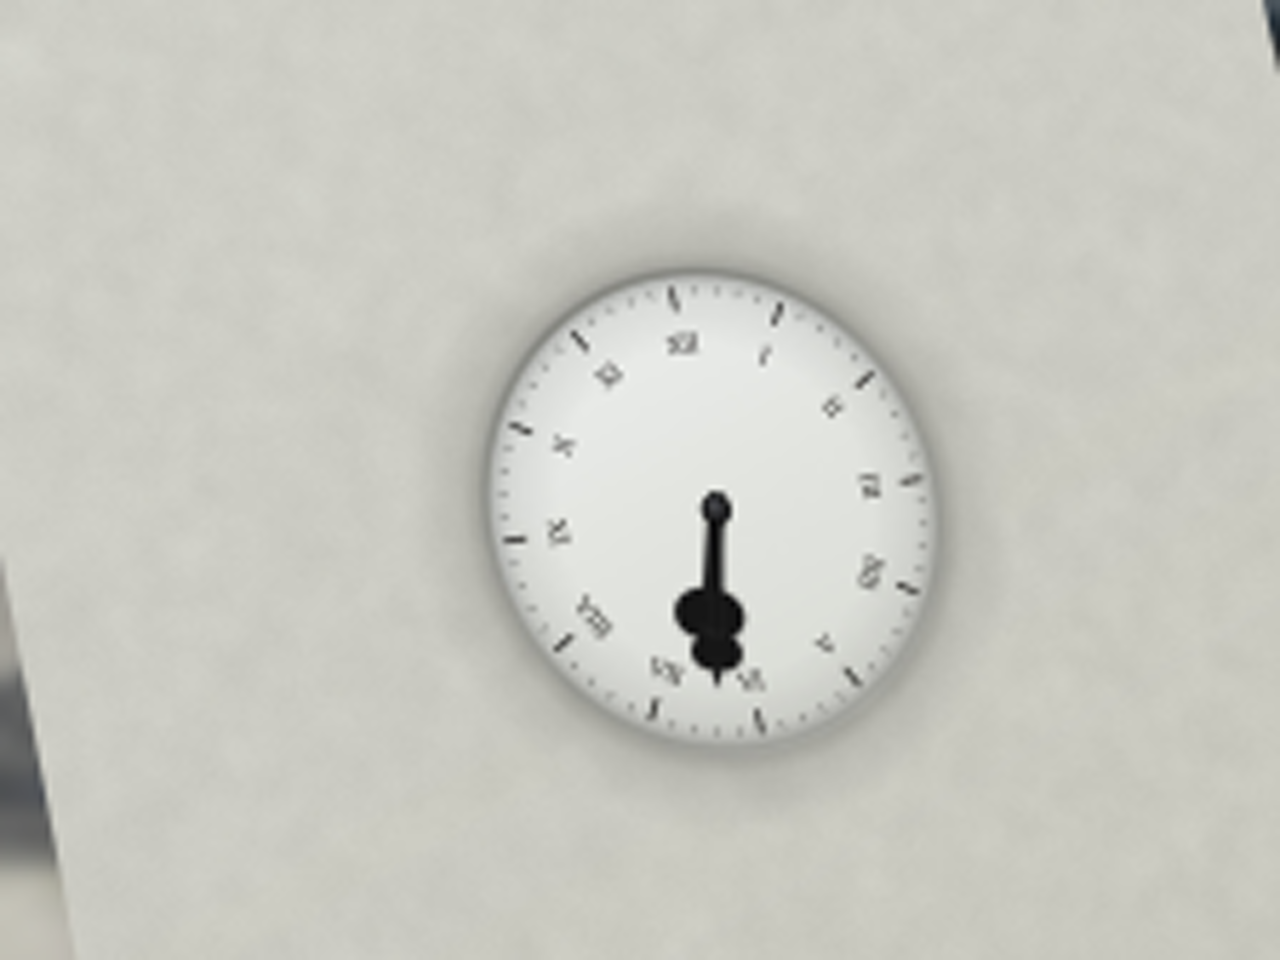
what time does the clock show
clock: 6:32
